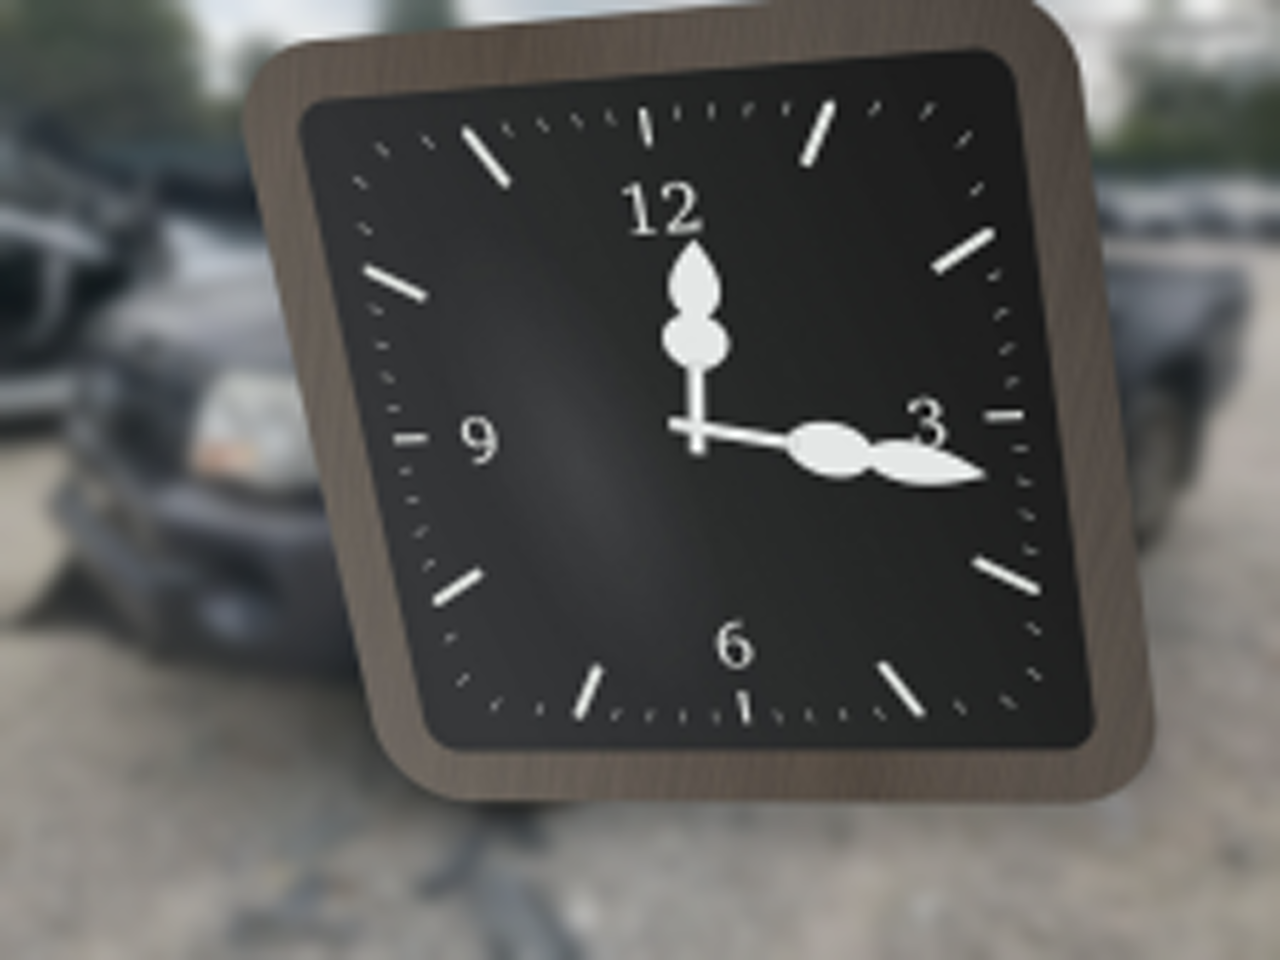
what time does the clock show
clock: 12:17
